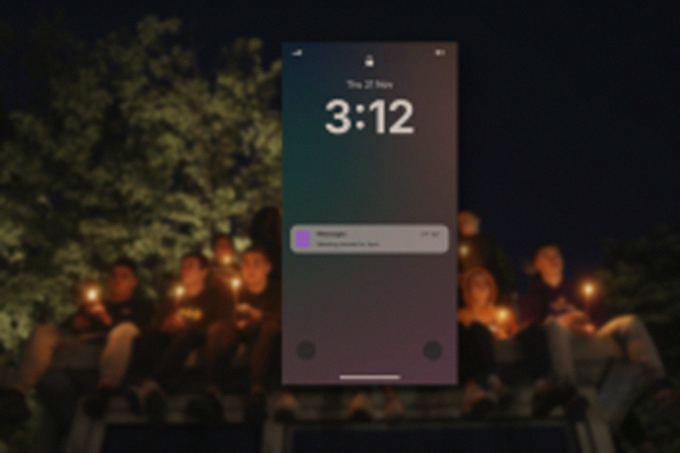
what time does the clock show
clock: 3:12
